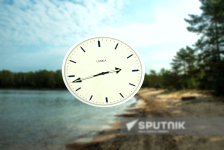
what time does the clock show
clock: 2:43
